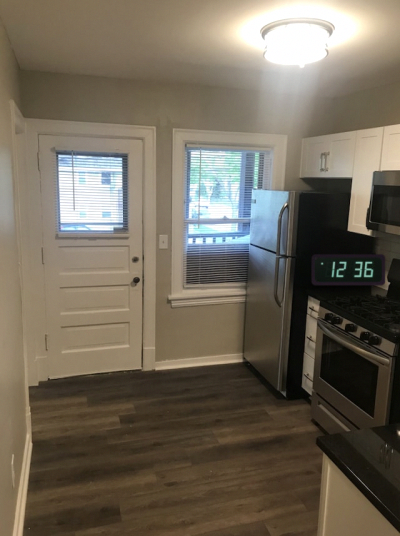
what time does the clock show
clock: 12:36
